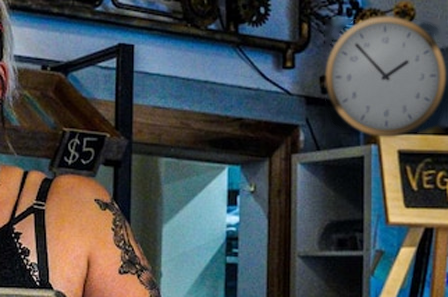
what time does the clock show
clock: 1:53
